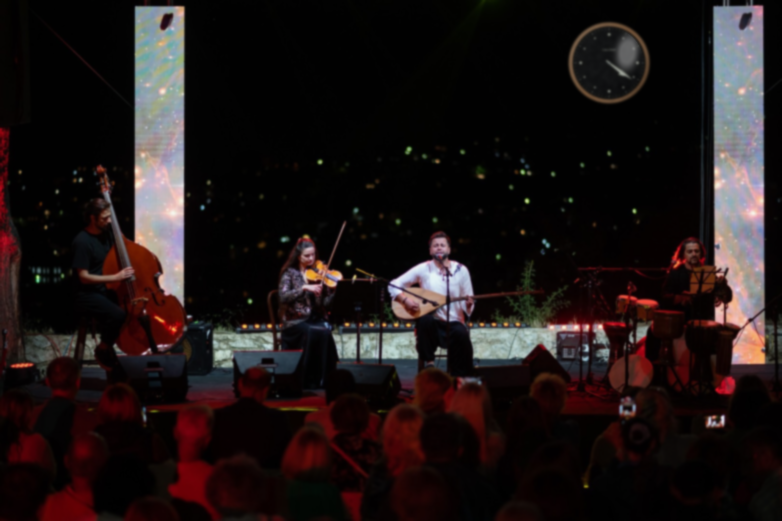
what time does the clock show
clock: 4:21
